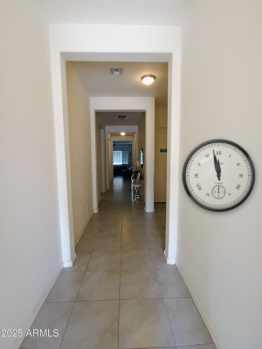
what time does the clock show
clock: 11:58
